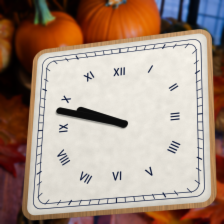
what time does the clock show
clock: 9:48
